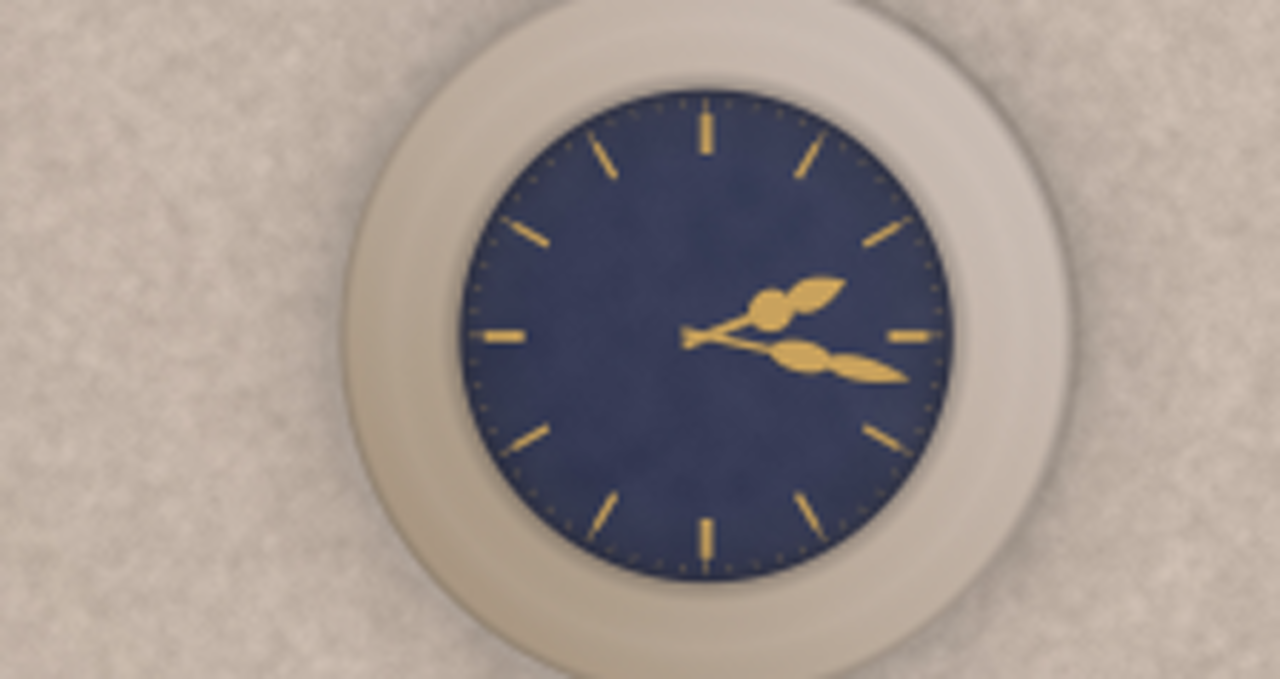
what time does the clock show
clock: 2:17
